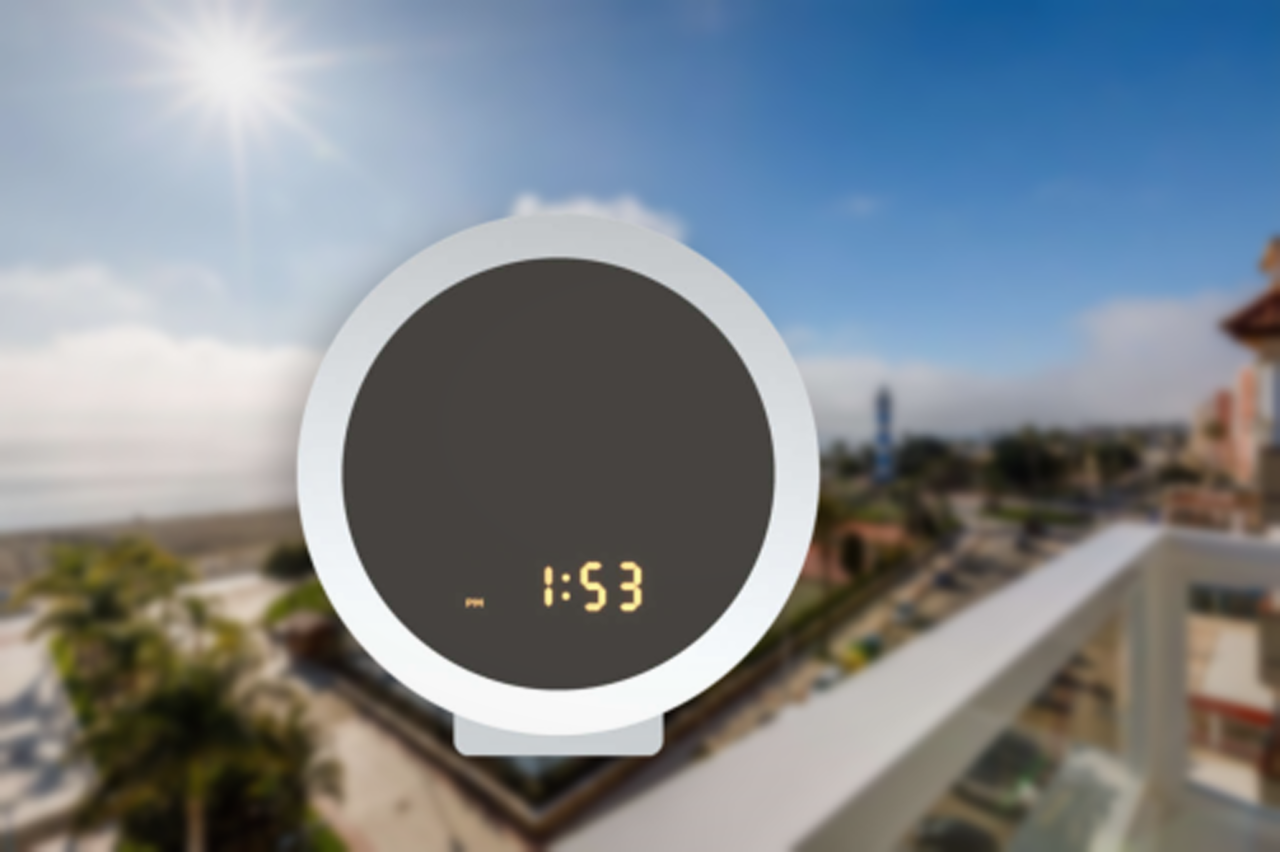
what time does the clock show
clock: 1:53
